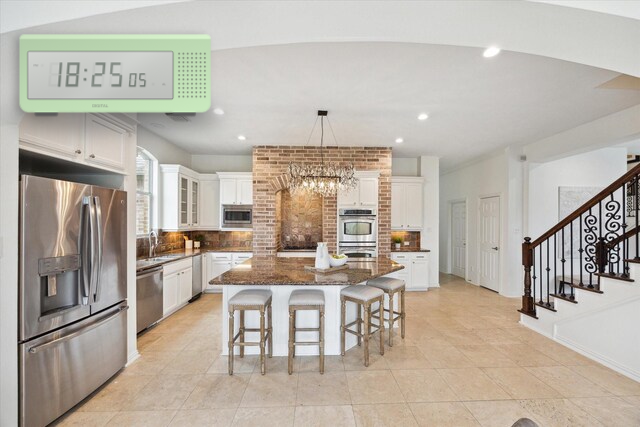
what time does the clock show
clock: 18:25:05
